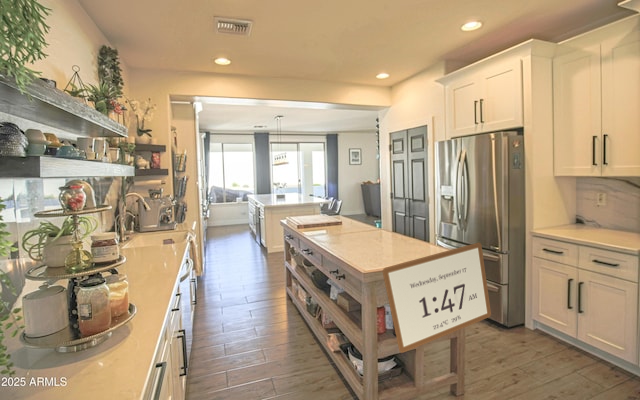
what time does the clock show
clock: 1:47
